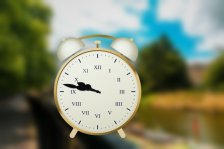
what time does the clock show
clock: 9:47
